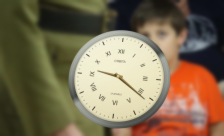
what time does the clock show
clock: 9:21
